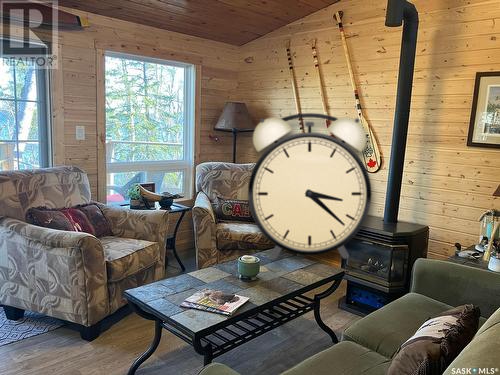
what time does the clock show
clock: 3:22
